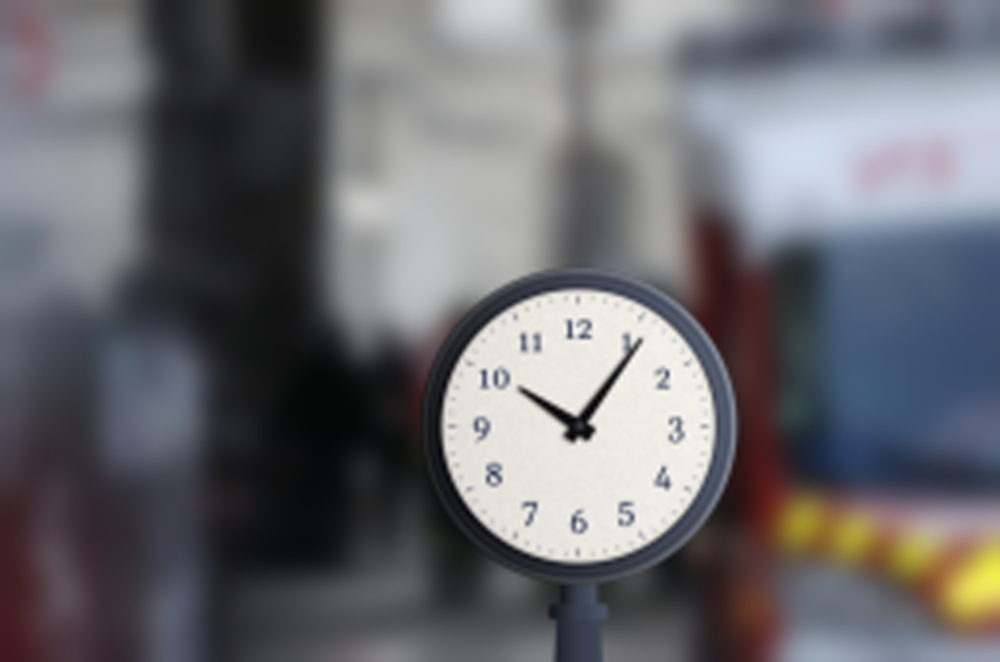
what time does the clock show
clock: 10:06
